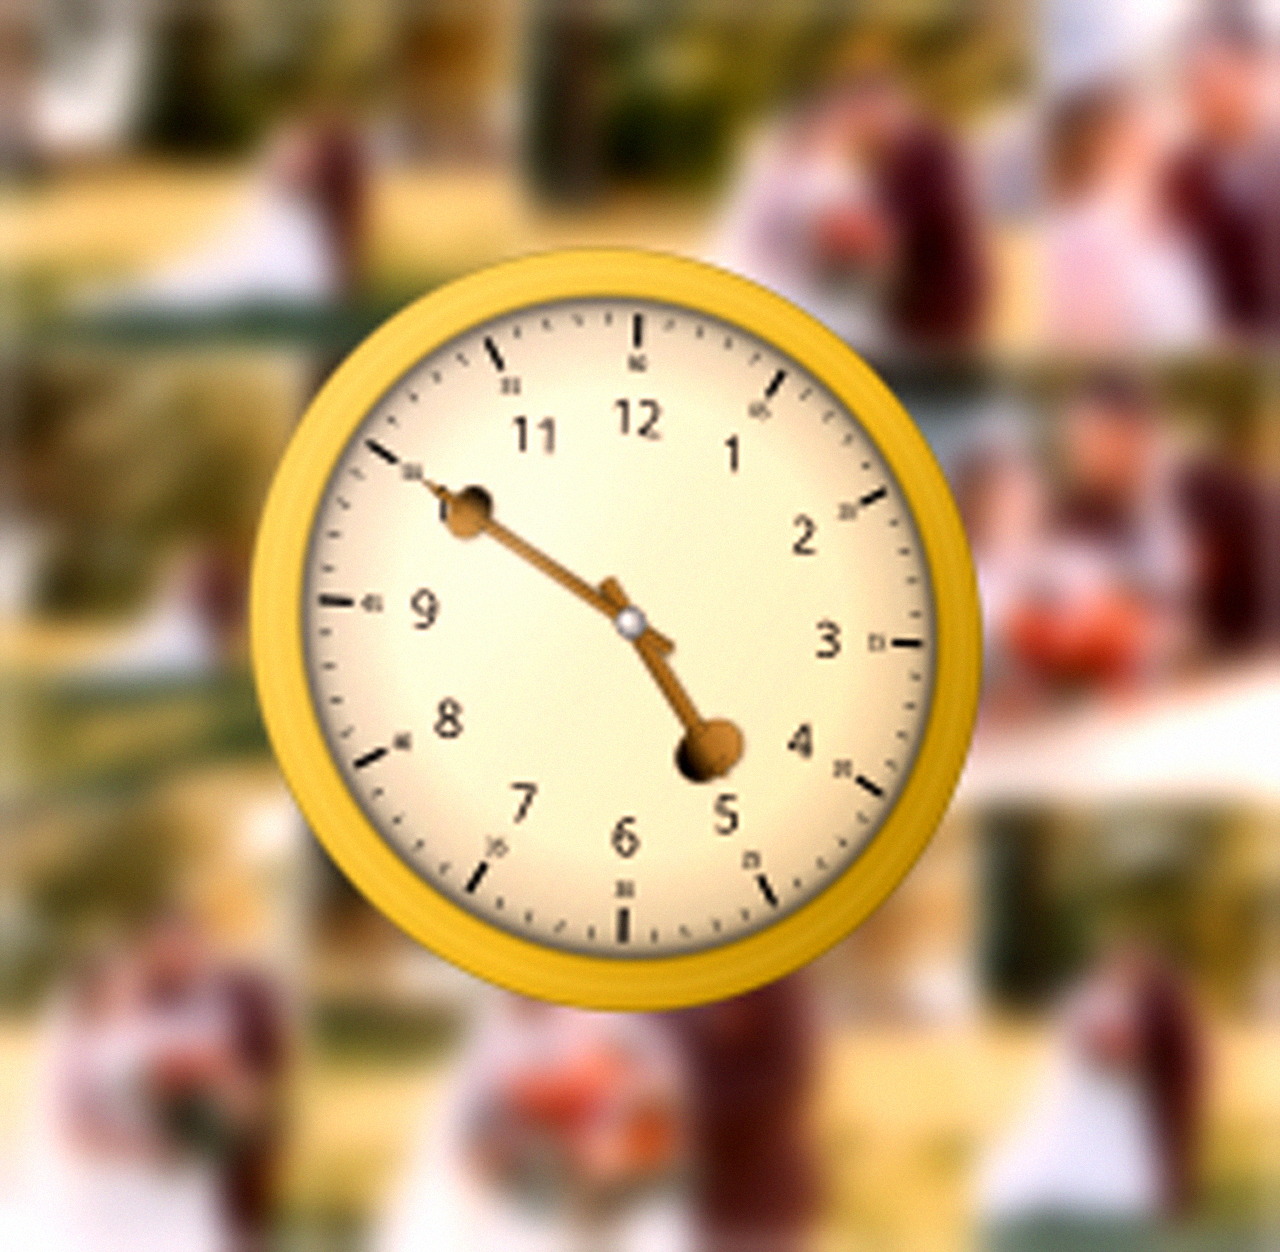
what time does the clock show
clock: 4:50
